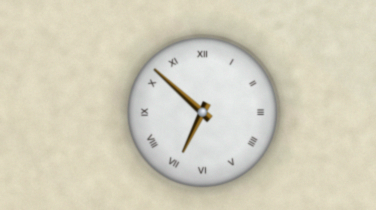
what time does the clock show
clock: 6:52
